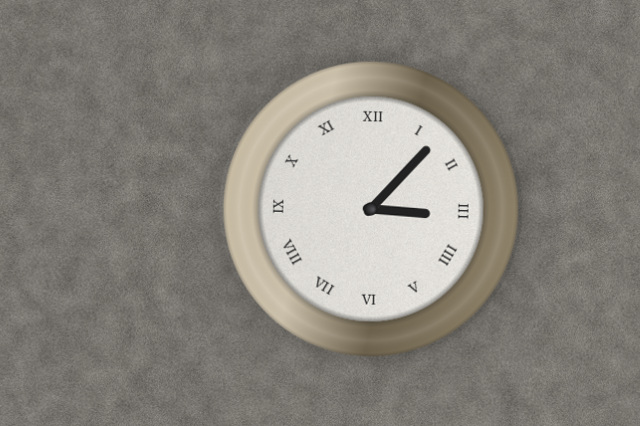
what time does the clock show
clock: 3:07
